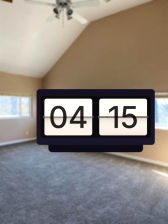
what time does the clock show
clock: 4:15
